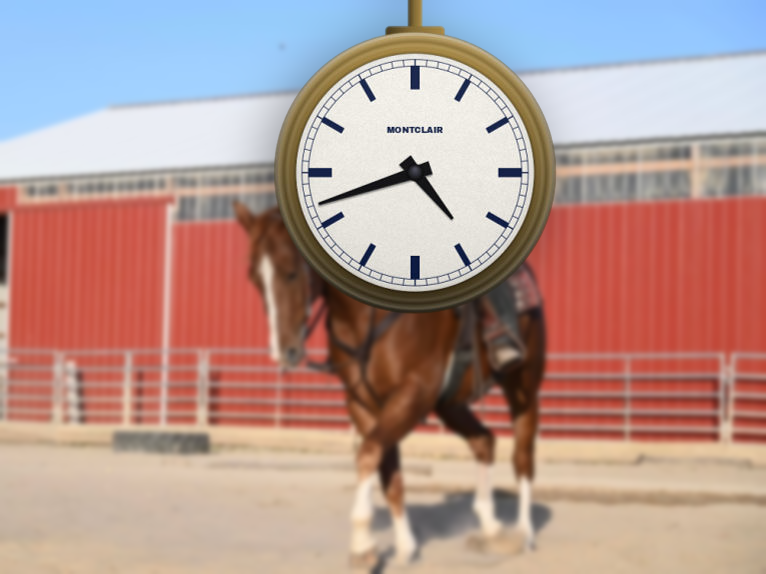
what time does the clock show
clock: 4:42
